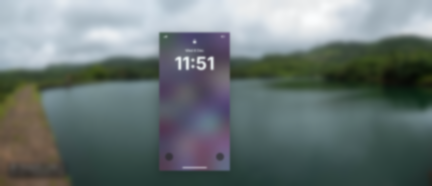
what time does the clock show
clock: 11:51
